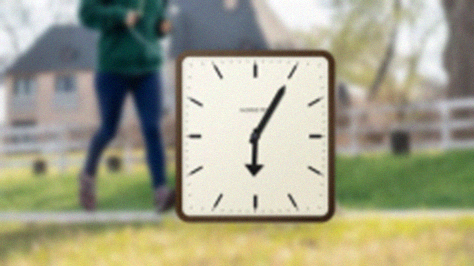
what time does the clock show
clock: 6:05
